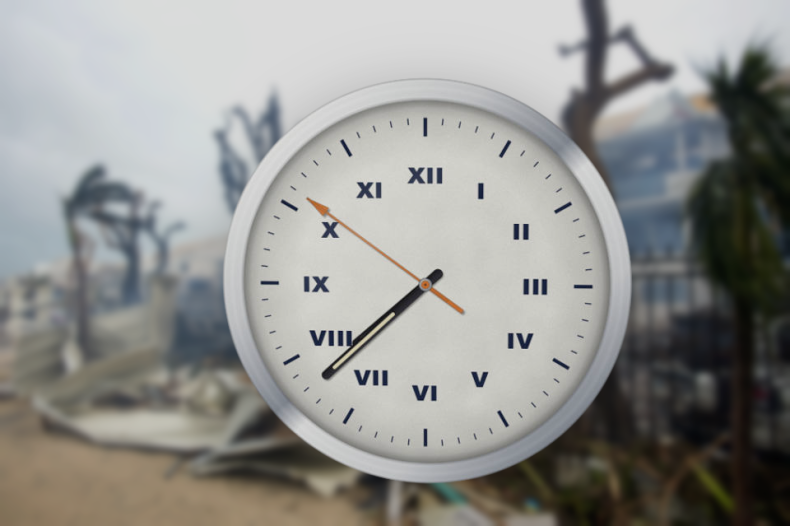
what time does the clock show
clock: 7:37:51
